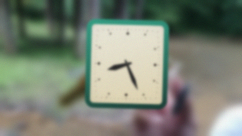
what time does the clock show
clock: 8:26
